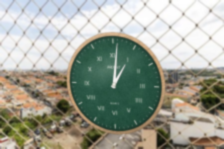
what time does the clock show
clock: 1:01
